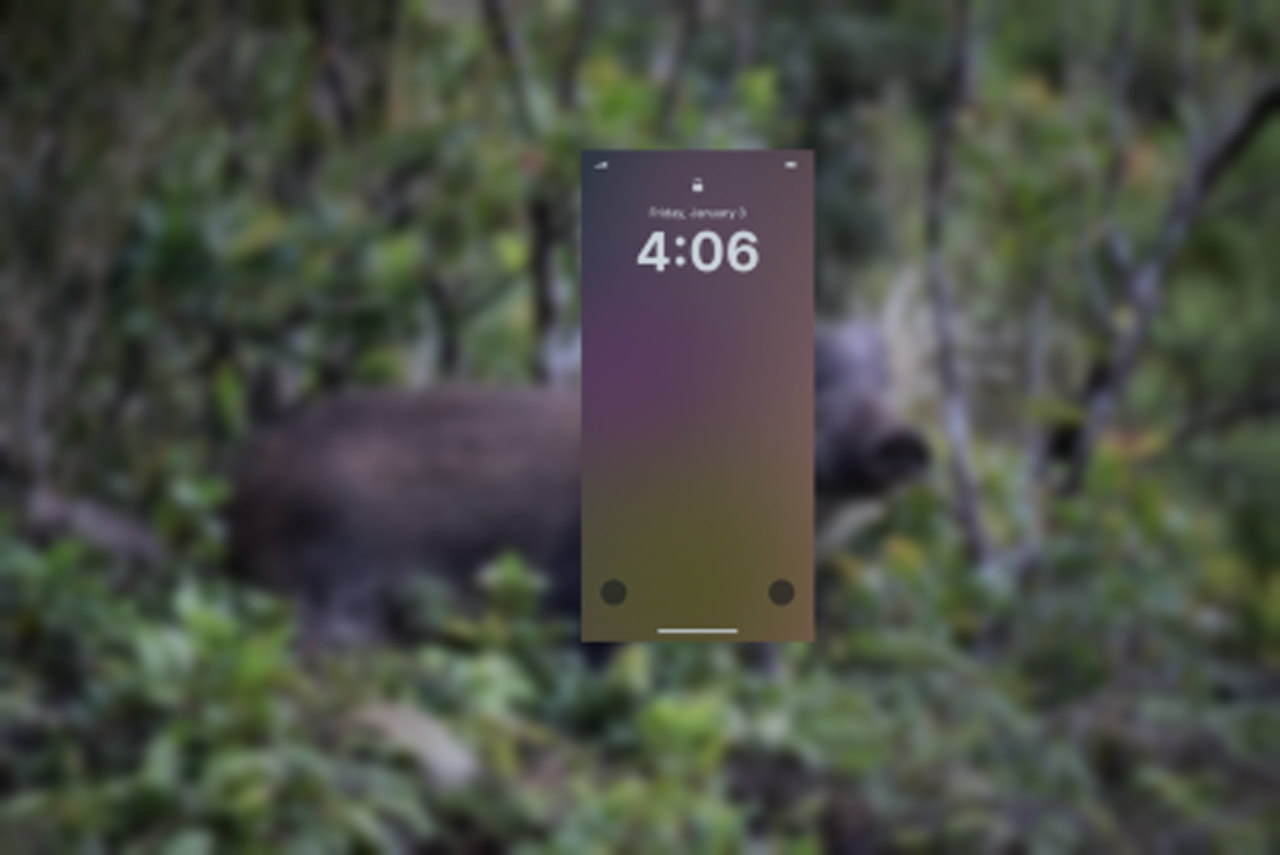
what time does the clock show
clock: 4:06
